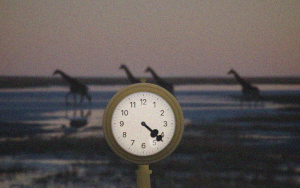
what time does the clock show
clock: 4:22
